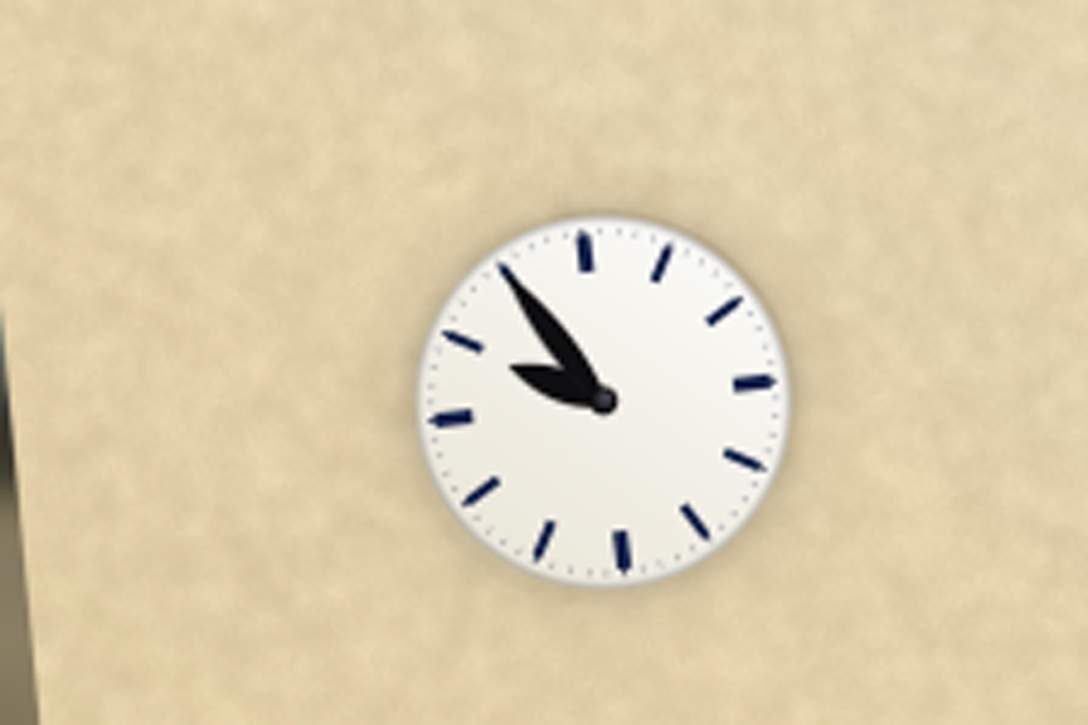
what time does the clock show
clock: 9:55
